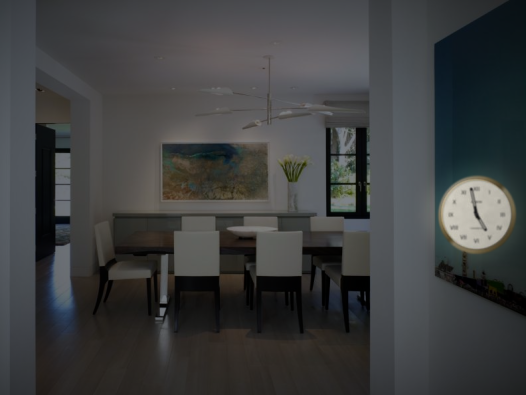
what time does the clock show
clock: 4:58
